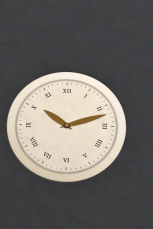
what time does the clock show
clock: 10:12
